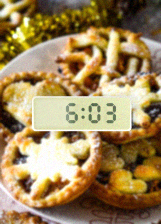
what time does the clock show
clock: 6:03
